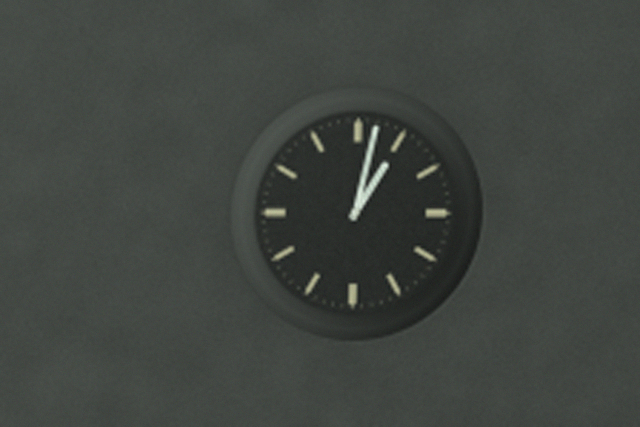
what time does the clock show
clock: 1:02
